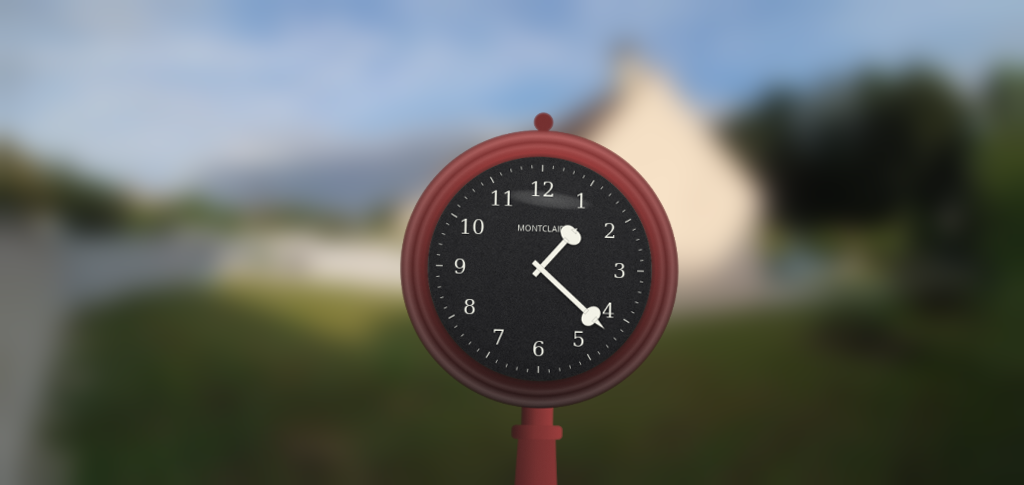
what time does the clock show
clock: 1:22
